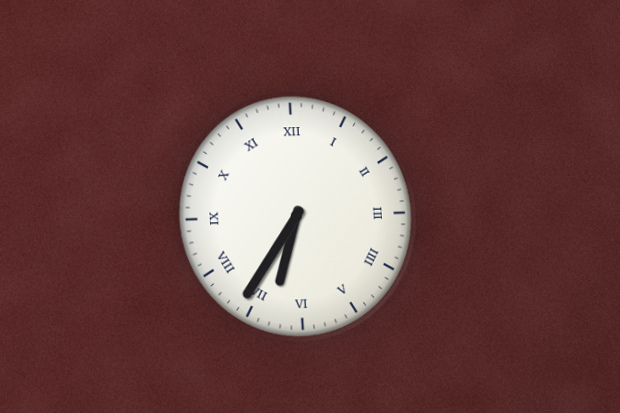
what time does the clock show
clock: 6:36
